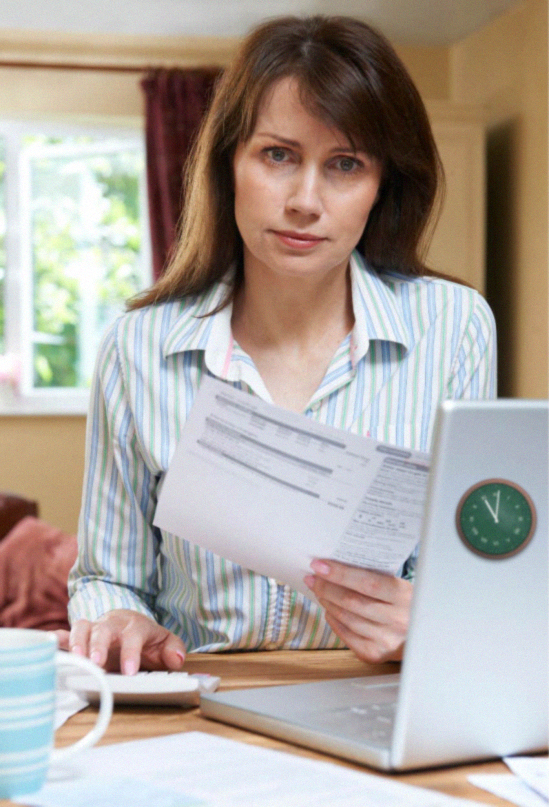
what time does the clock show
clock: 11:01
